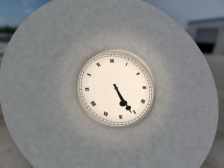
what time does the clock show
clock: 5:26
